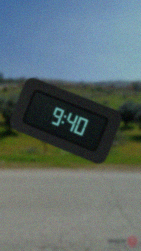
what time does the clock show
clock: 9:40
